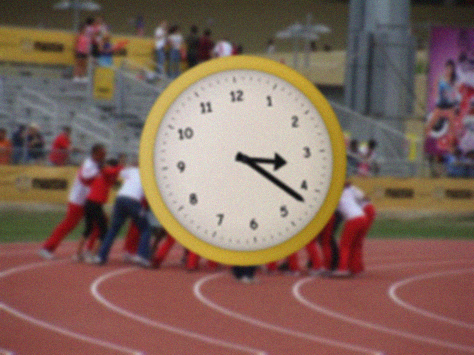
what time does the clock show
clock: 3:22
